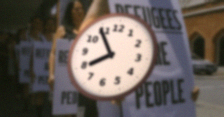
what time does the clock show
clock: 7:54
